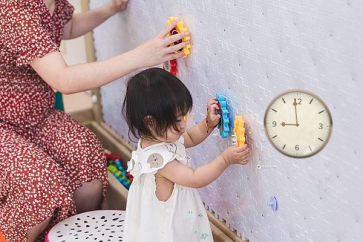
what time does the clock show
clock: 8:59
